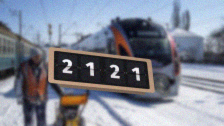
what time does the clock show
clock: 21:21
